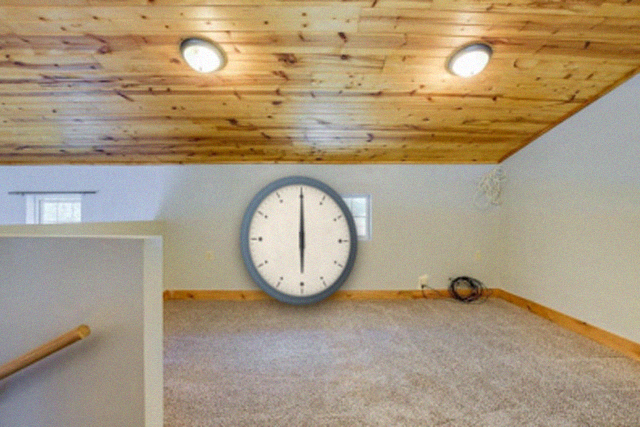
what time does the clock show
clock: 6:00
